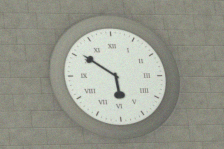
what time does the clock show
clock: 5:51
